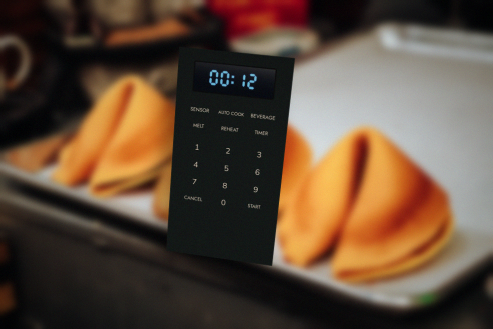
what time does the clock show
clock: 0:12
